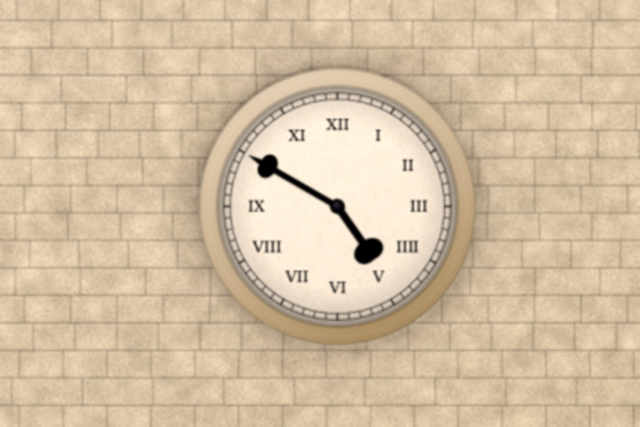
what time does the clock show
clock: 4:50
